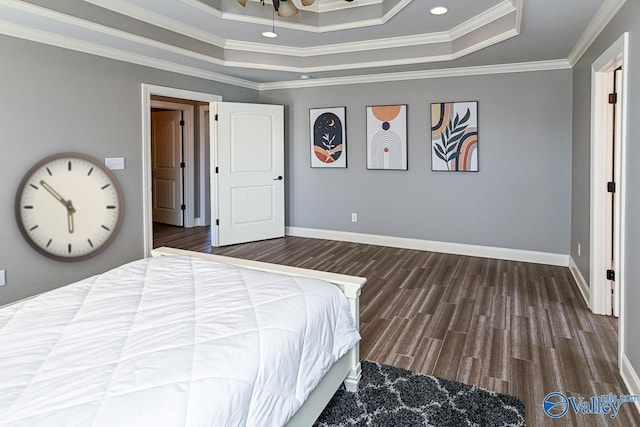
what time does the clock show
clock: 5:52
